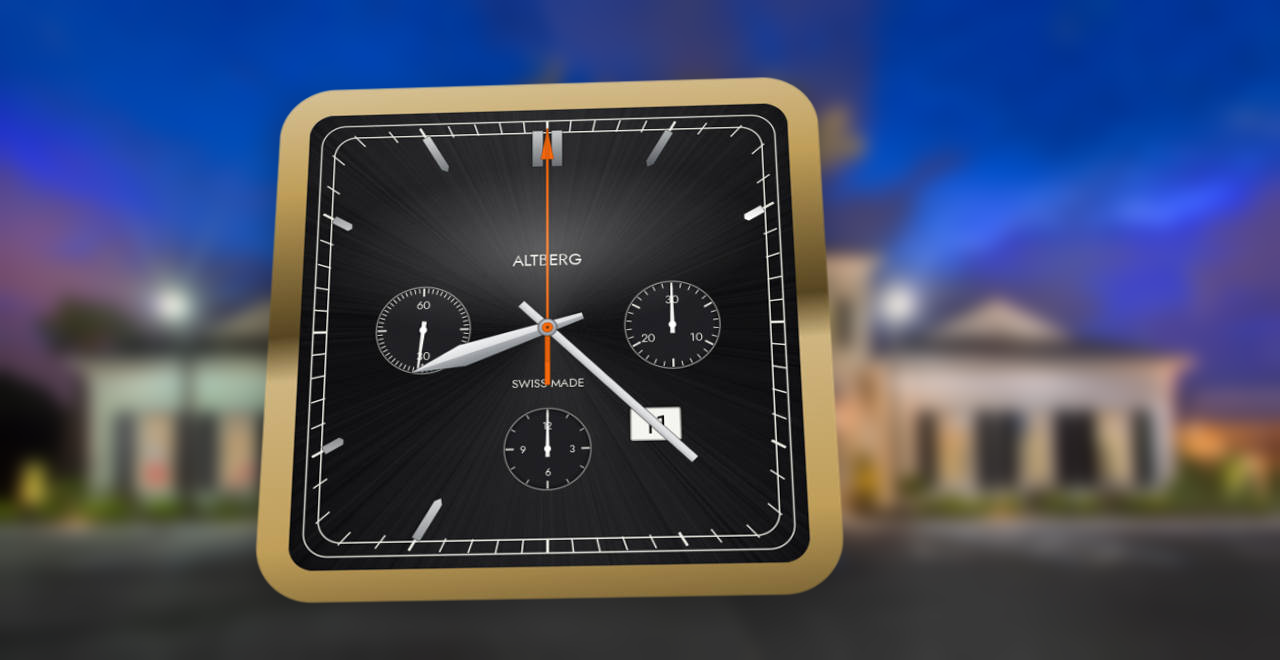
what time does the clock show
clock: 8:22:31
